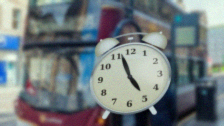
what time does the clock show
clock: 4:57
